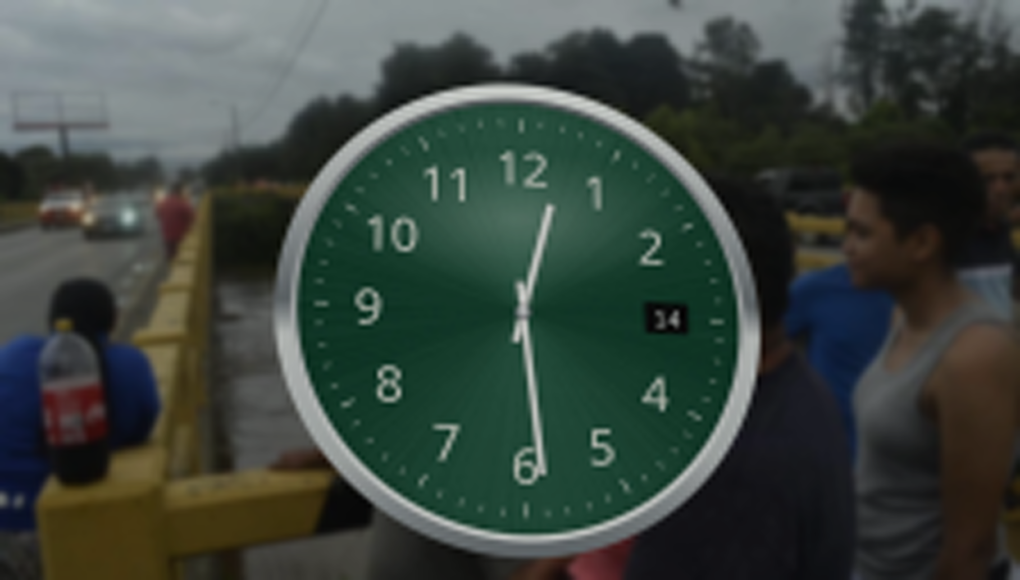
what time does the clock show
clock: 12:29
